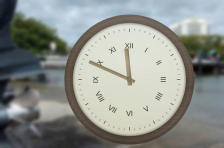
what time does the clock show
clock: 11:49
